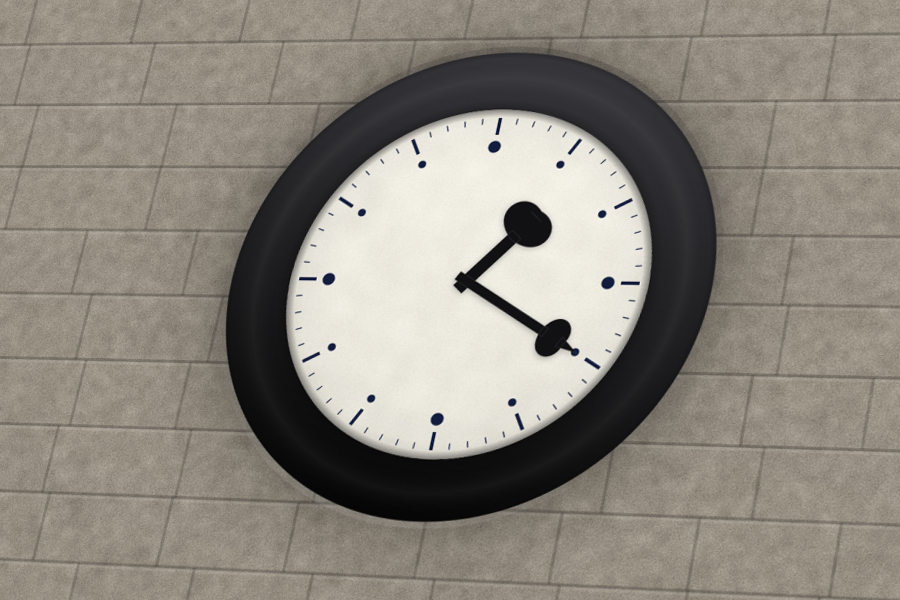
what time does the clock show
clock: 1:20
